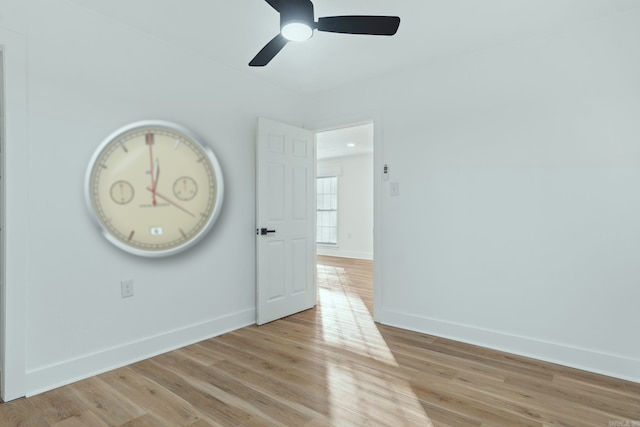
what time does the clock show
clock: 12:21
